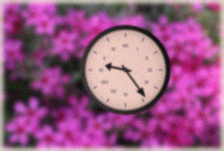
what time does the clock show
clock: 9:24
